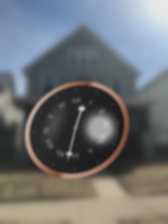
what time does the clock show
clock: 12:32
